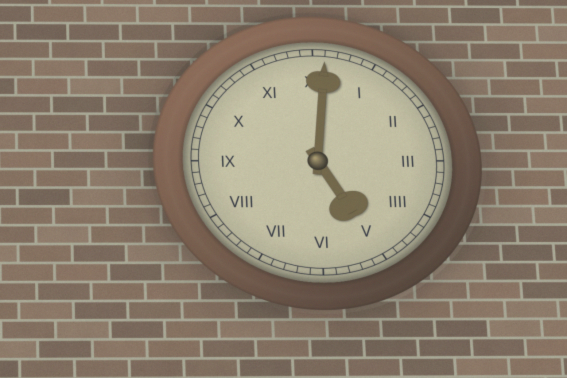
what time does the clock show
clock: 5:01
